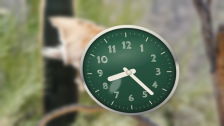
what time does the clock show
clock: 8:23
